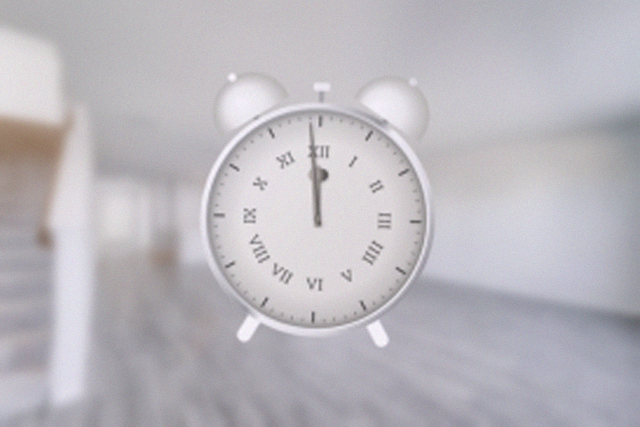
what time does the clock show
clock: 11:59
